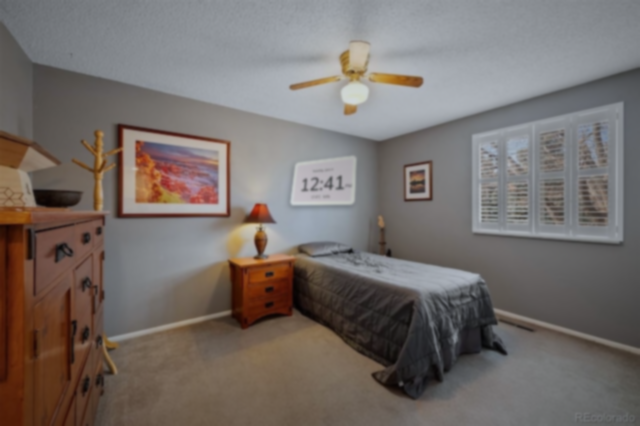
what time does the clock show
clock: 12:41
